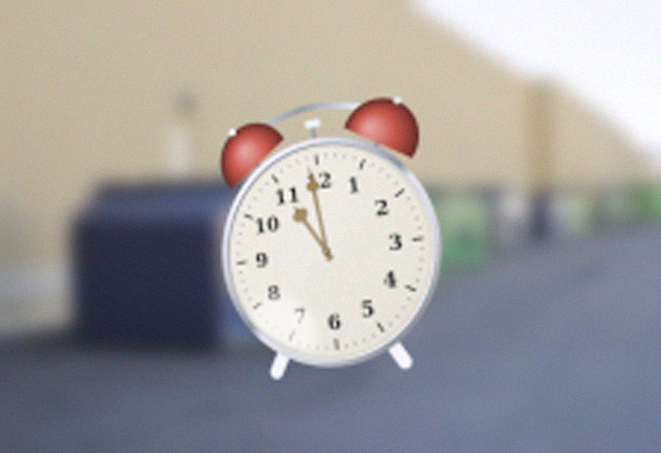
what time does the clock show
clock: 10:59
